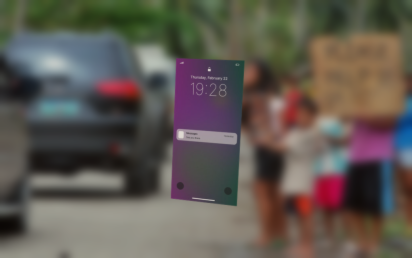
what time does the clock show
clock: 19:28
